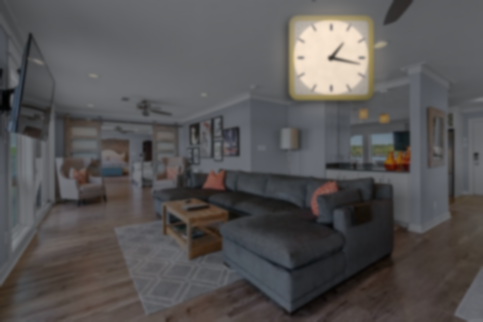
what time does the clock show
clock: 1:17
